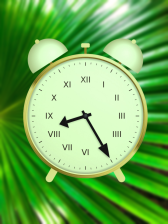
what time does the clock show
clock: 8:25
